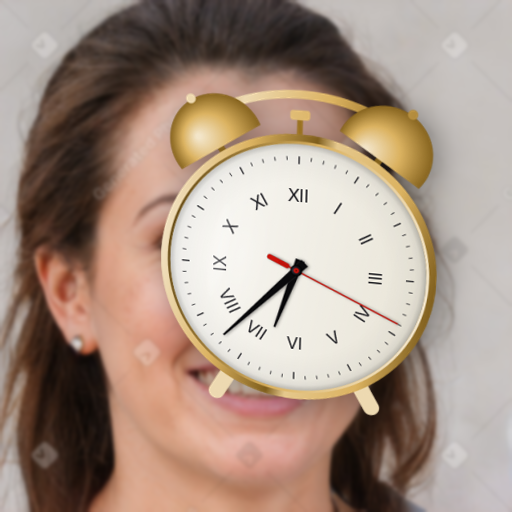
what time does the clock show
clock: 6:37:19
